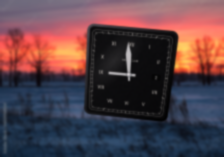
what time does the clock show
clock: 8:59
